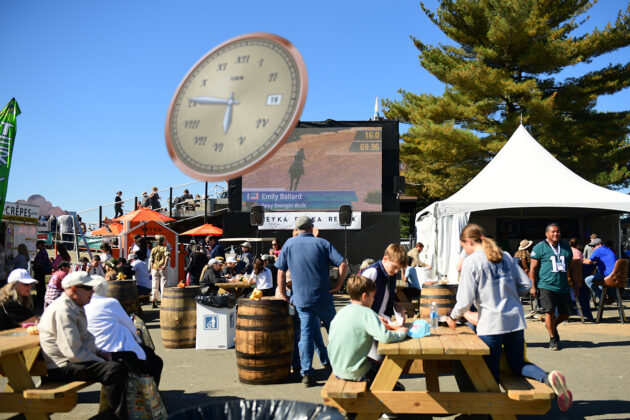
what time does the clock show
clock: 5:46
